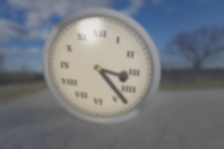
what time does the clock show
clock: 3:23
